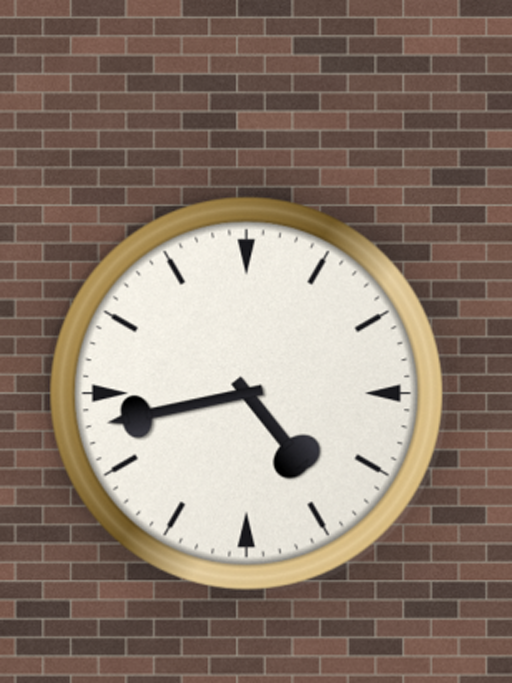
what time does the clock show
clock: 4:43
